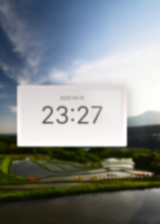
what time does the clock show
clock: 23:27
